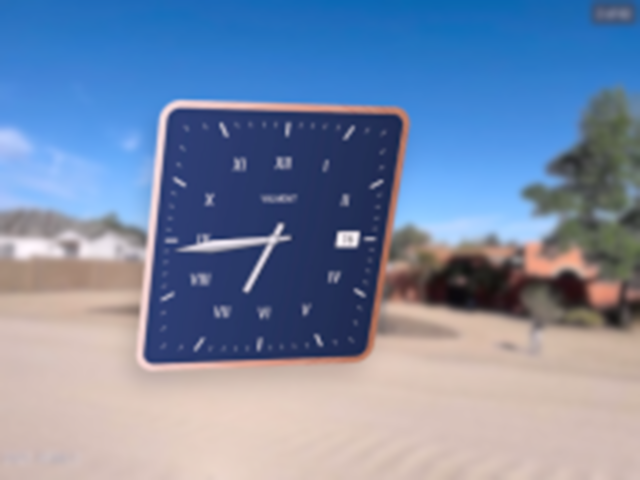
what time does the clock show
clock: 6:44
